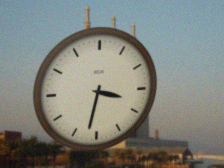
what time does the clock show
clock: 3:32
